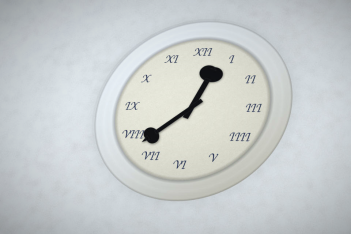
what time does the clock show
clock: 12:38
